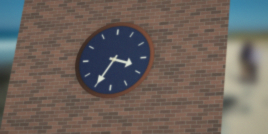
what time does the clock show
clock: 3:35
